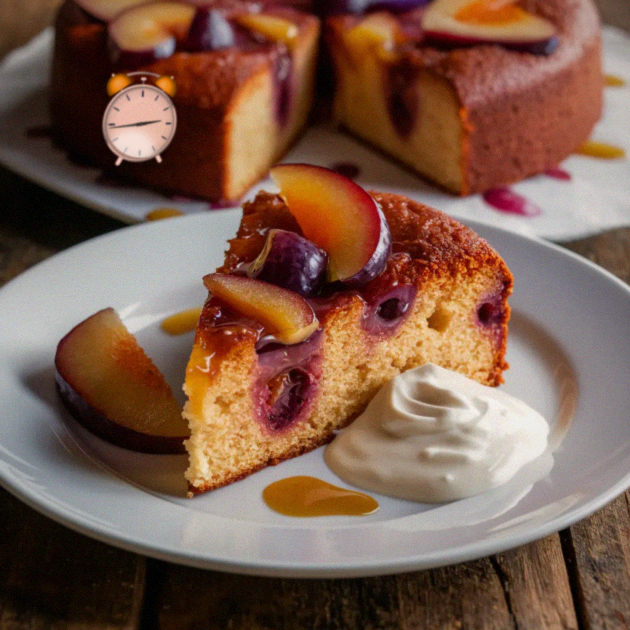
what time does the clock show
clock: 2:44
